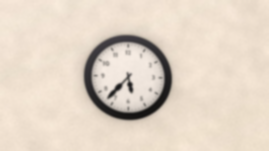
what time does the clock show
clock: 5:37
